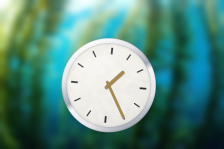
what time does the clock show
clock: 1:25
